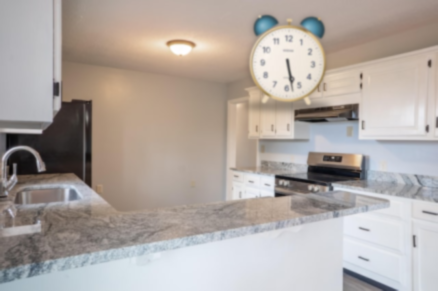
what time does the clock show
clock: 5:28
